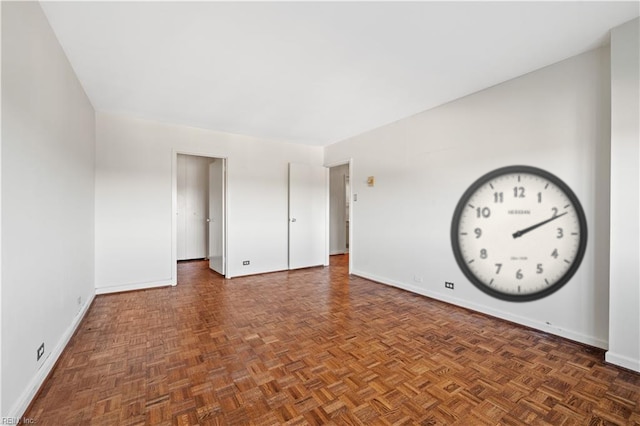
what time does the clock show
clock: 2:11
